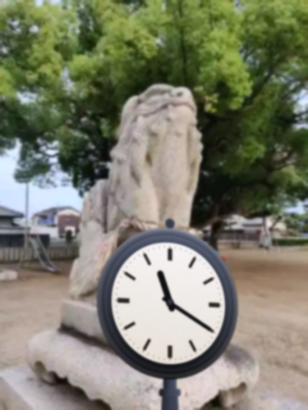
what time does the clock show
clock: 11:20
